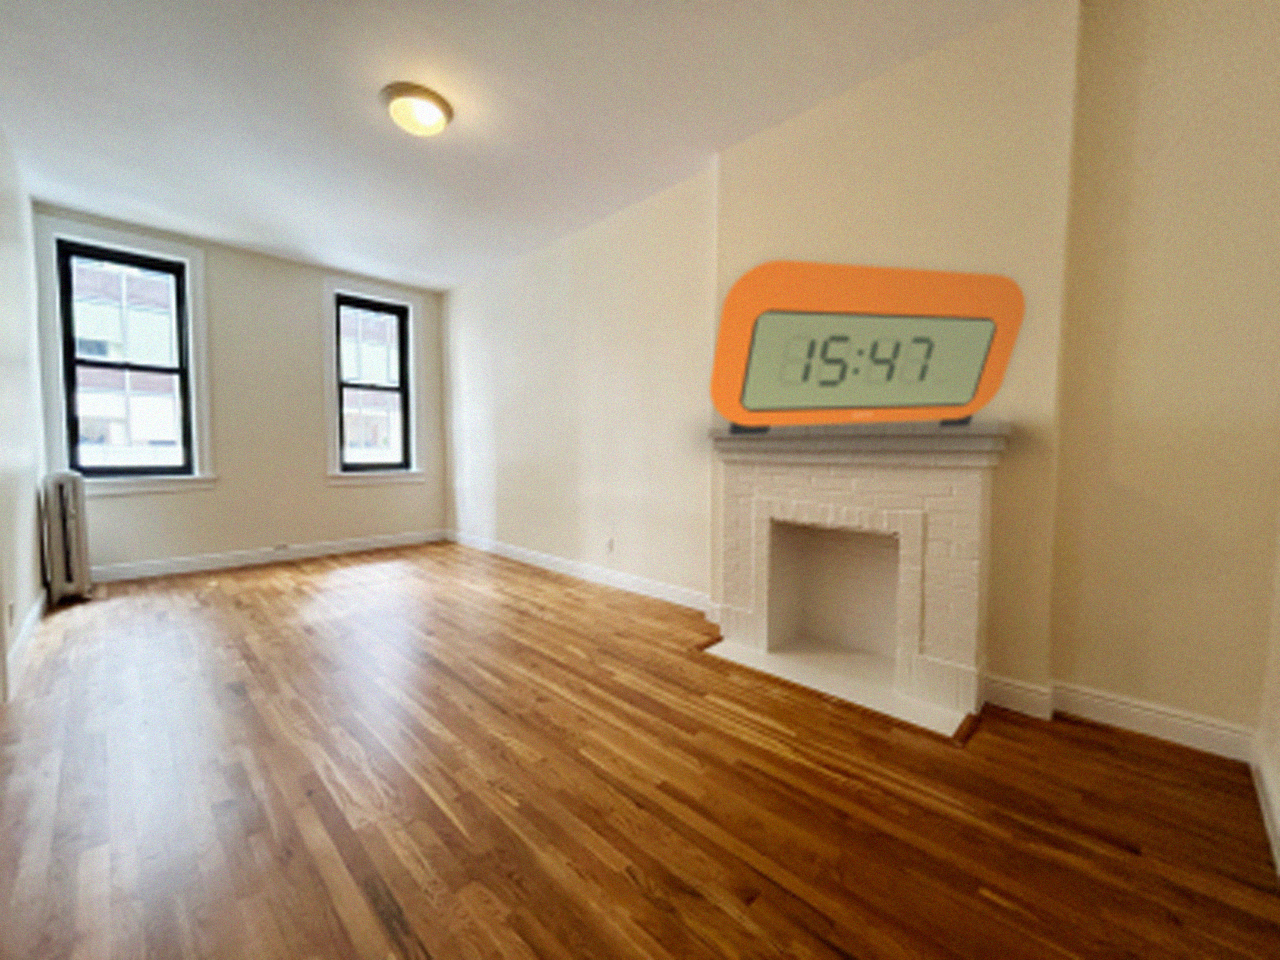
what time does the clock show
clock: 15:47
